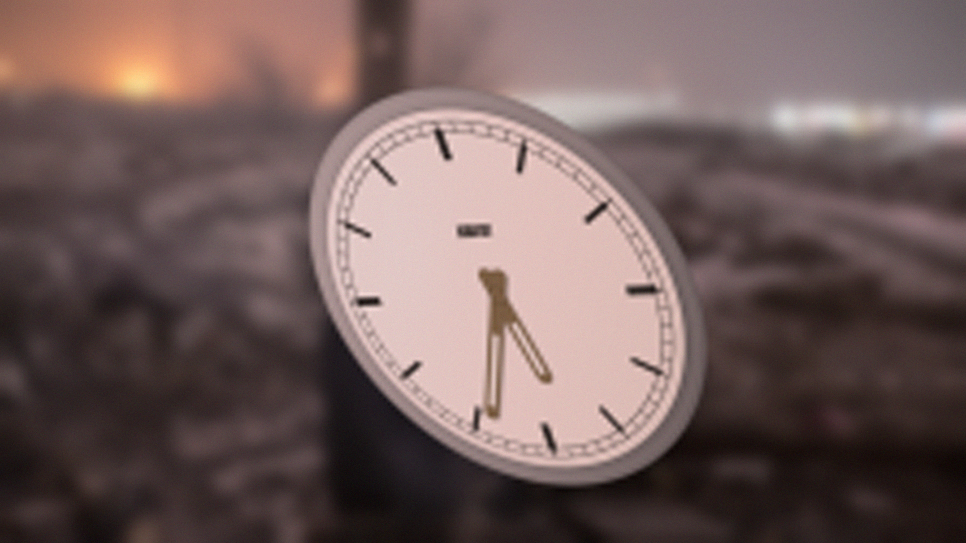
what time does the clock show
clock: 5:34
